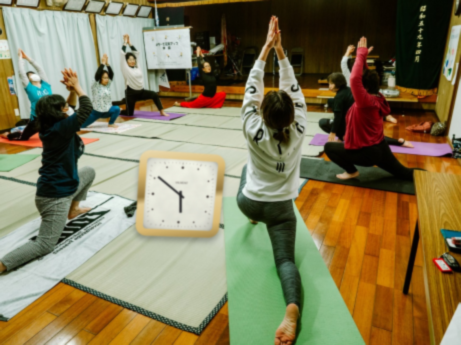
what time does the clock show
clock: 5:51
